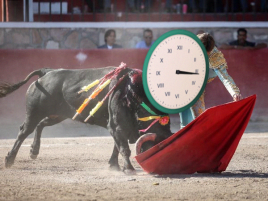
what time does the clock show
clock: 3:16
